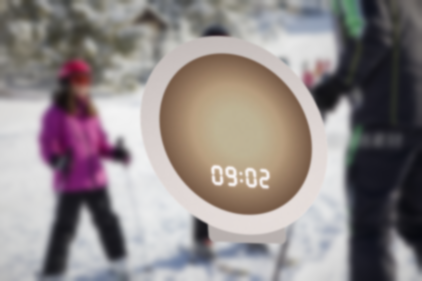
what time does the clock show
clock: 9:02
